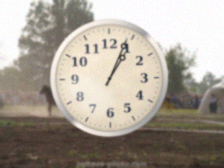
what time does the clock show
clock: 1:04
